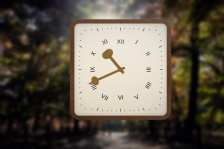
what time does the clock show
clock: 10:41
